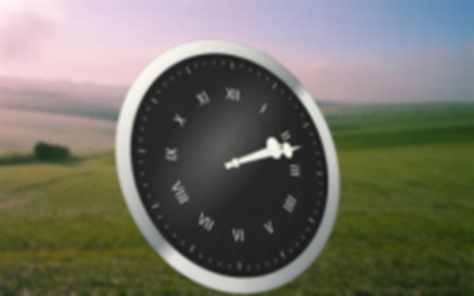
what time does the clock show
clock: 2:12
